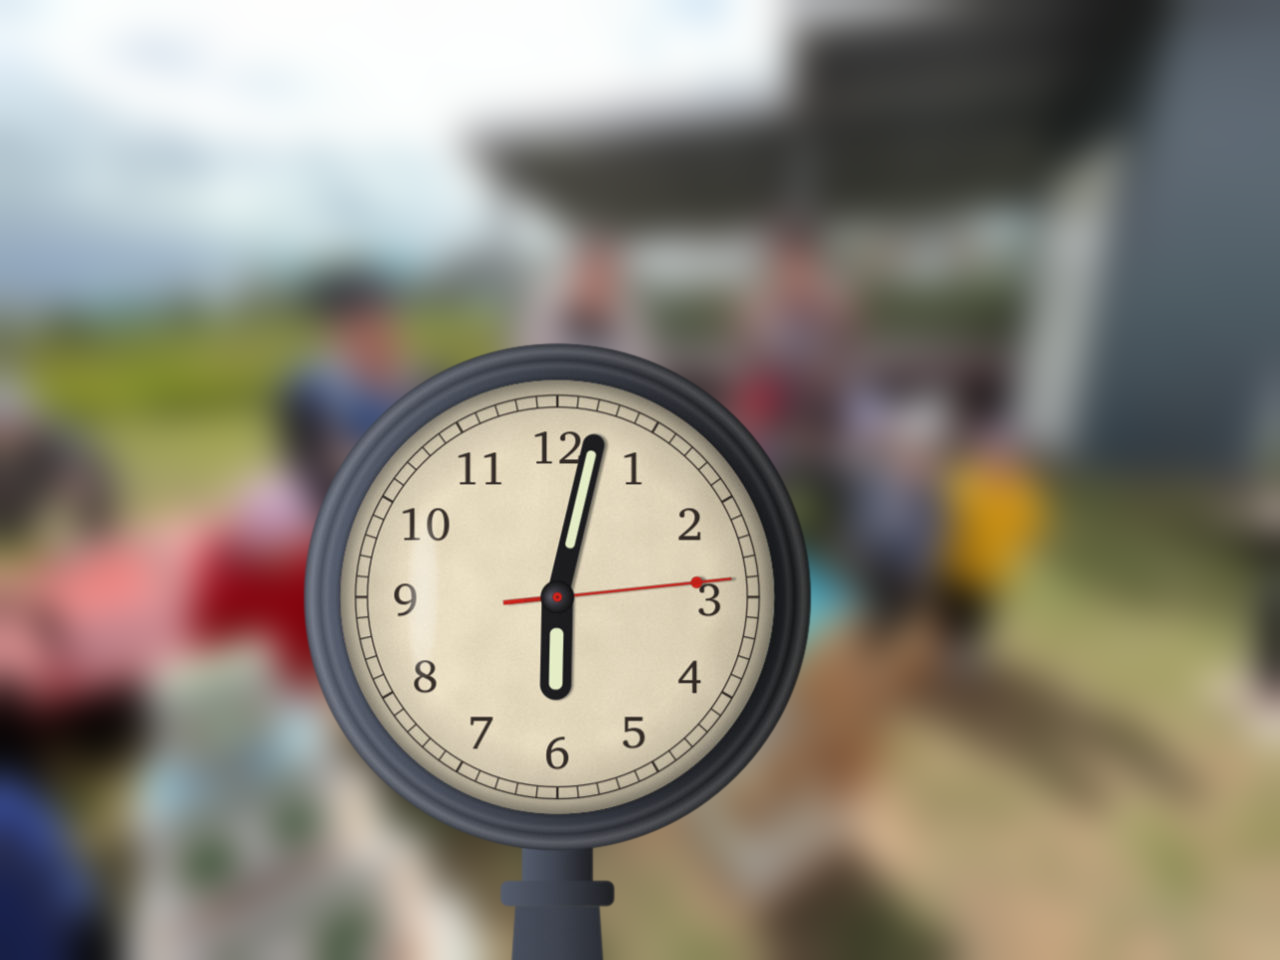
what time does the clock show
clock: 6:02:14
